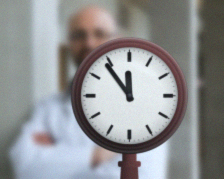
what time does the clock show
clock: 11:54
